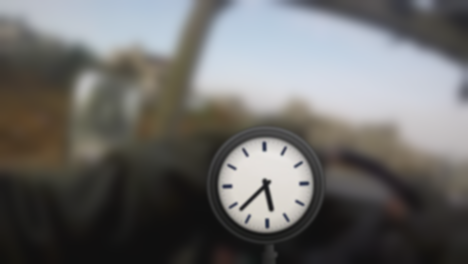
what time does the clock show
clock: 5:38
